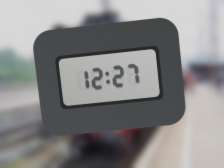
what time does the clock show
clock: 12:27
